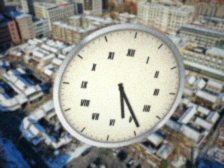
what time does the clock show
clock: 5:24
